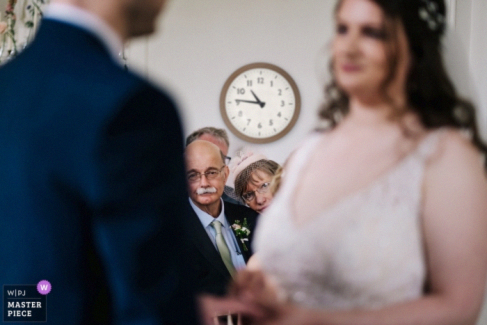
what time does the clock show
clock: 10:46
